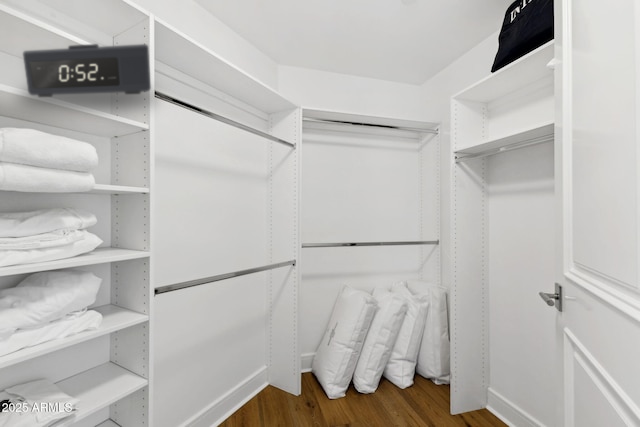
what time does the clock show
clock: 0:52
